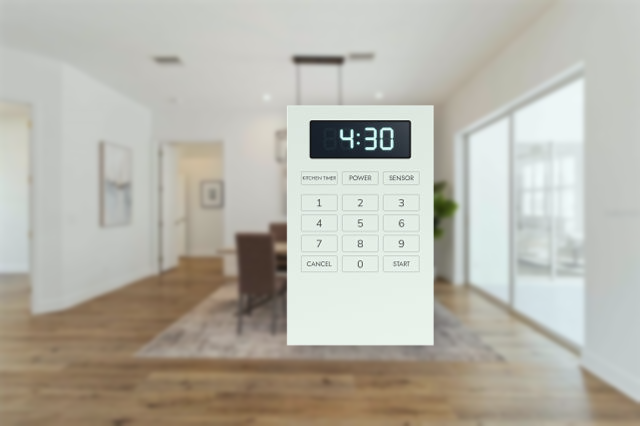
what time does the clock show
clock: 4:30
